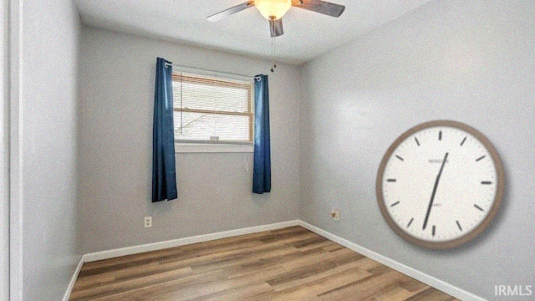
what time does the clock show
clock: 12:32
